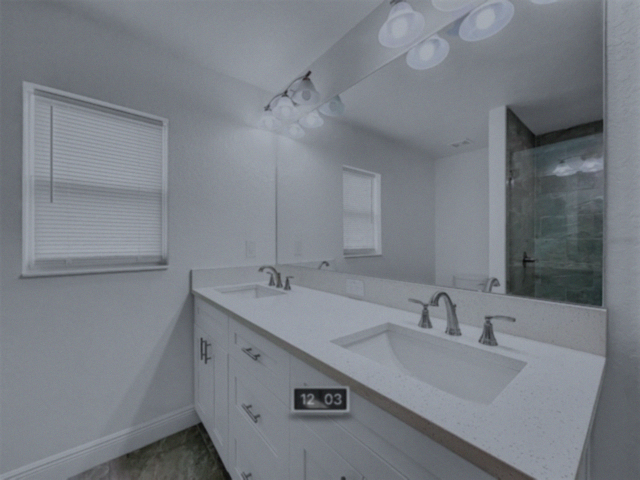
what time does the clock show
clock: 12:03
